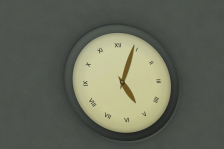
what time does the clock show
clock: 5:04
